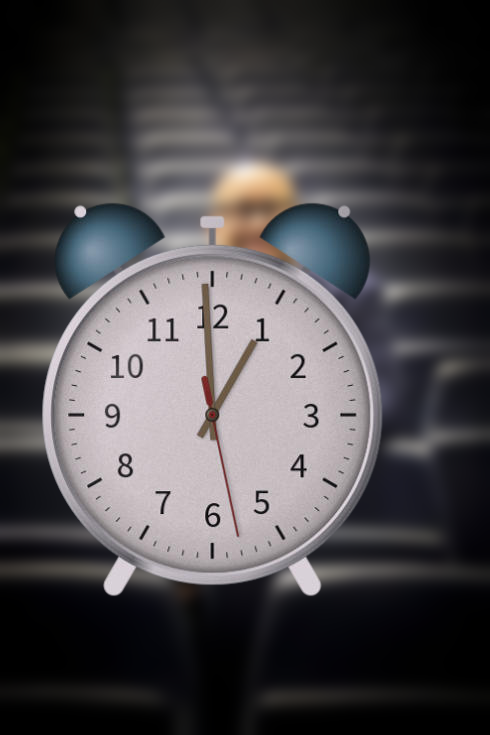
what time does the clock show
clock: 12:59:28
